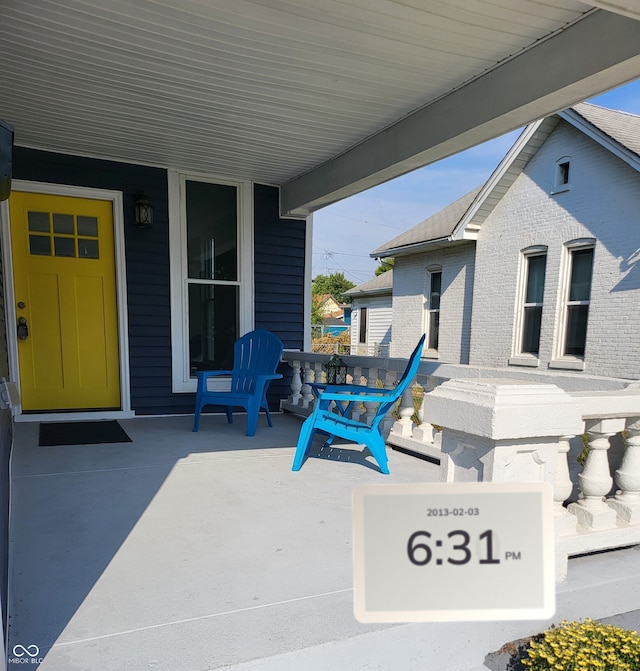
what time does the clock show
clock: 6:31
